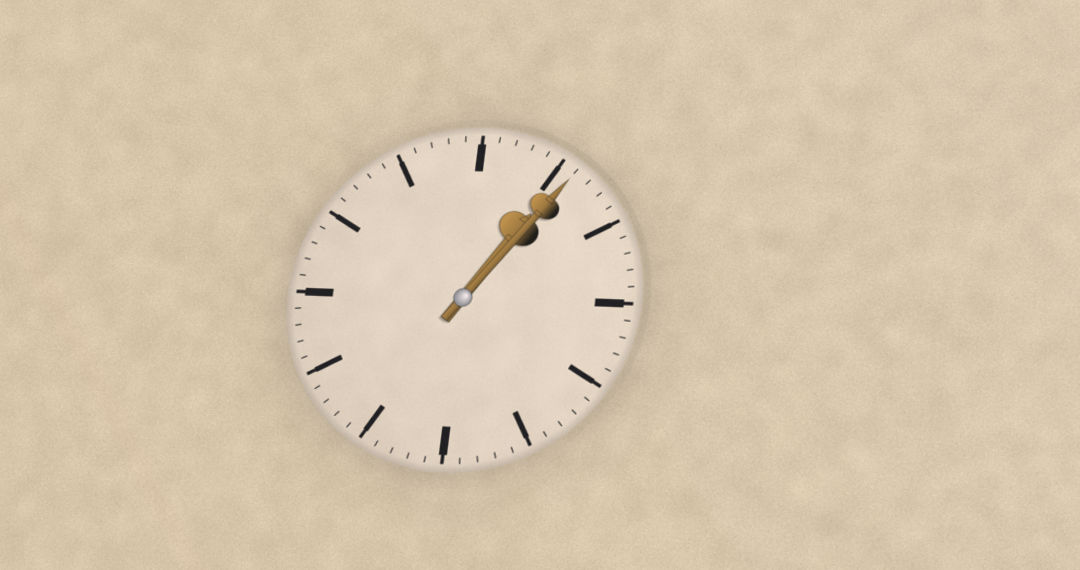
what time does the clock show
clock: 1:06
